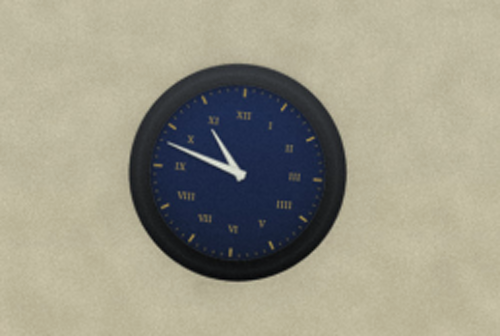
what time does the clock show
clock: 10:48
